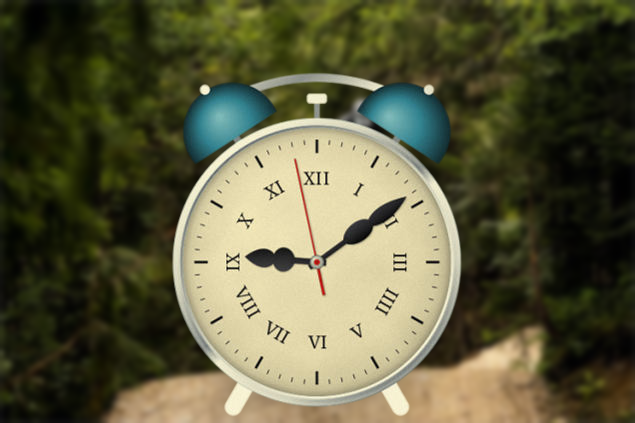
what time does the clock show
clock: 9:08:58
